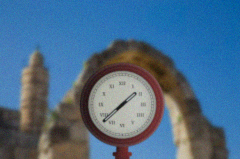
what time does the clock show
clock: 1:38
